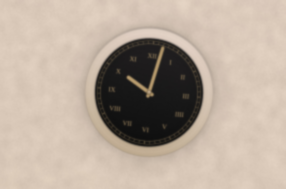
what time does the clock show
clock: 10:02
